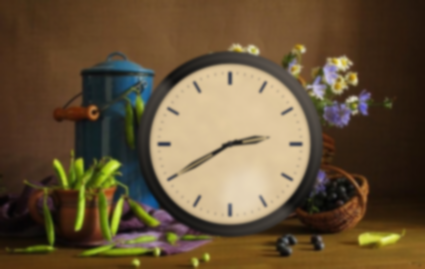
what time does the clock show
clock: 2:40
